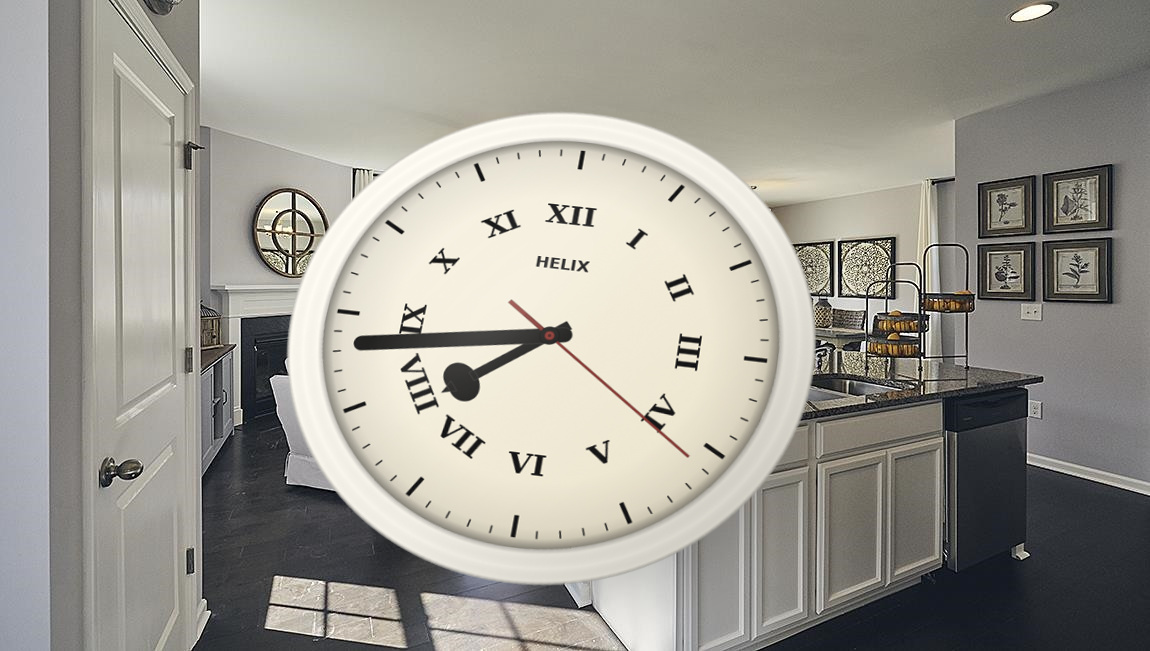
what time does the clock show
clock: 7:43:21
